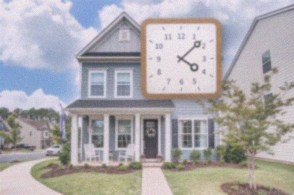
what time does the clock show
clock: 4:08
